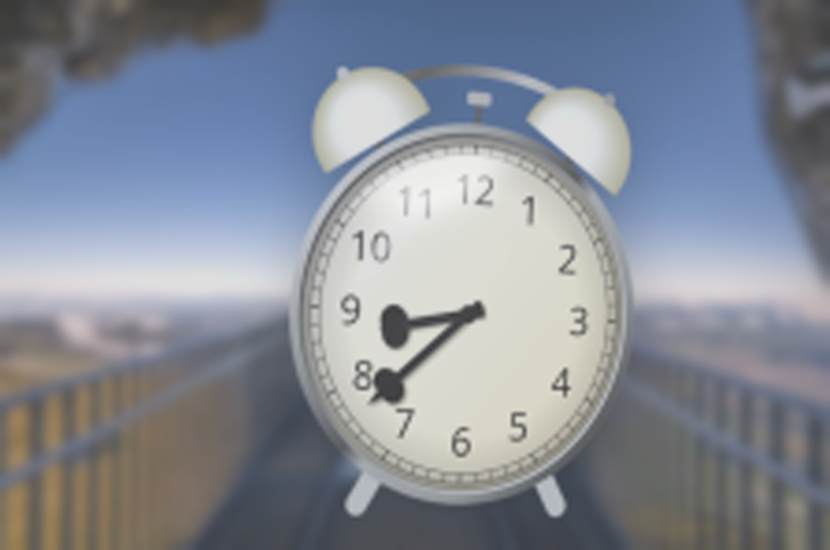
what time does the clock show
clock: 8:38
